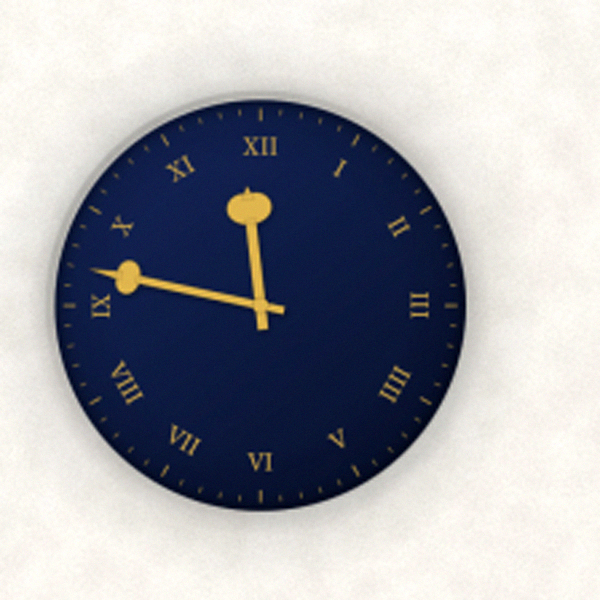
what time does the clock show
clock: 11:47
